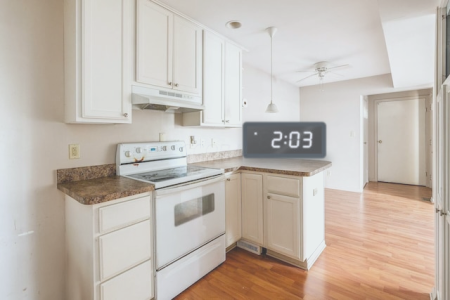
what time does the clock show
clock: 2:03
